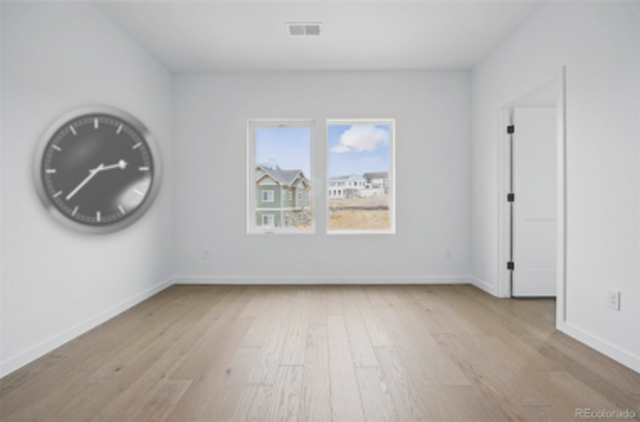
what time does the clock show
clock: 2:38
